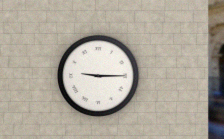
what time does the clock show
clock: 9:15
